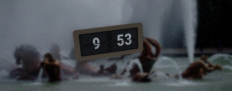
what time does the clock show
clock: 9:53
